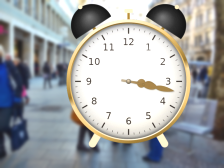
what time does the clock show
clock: 3:17
